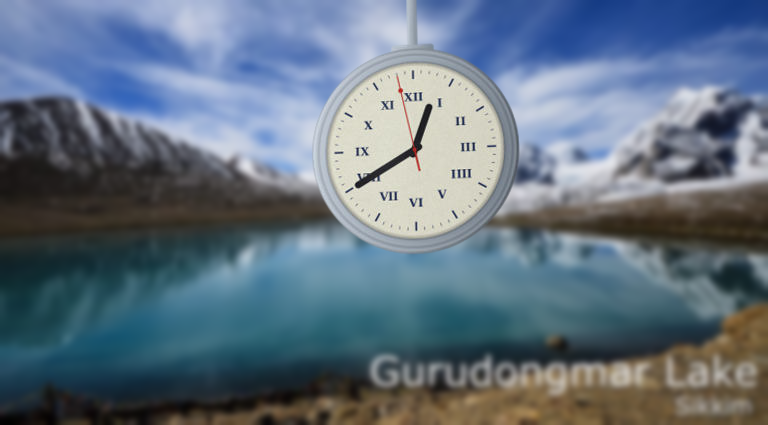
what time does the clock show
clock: 12:39:58
